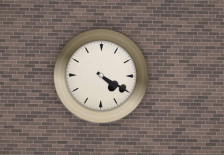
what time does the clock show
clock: 4:20
